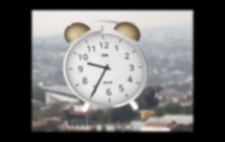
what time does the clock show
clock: 9:35
